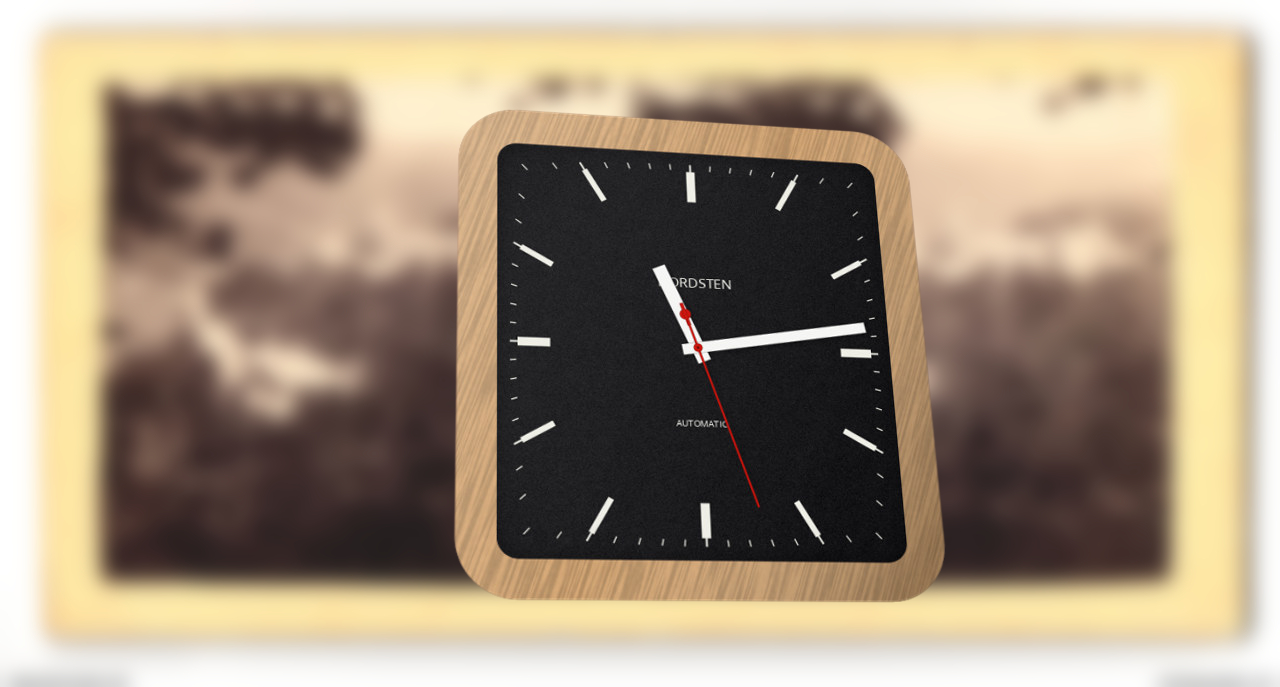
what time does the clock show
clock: 11:13:27
